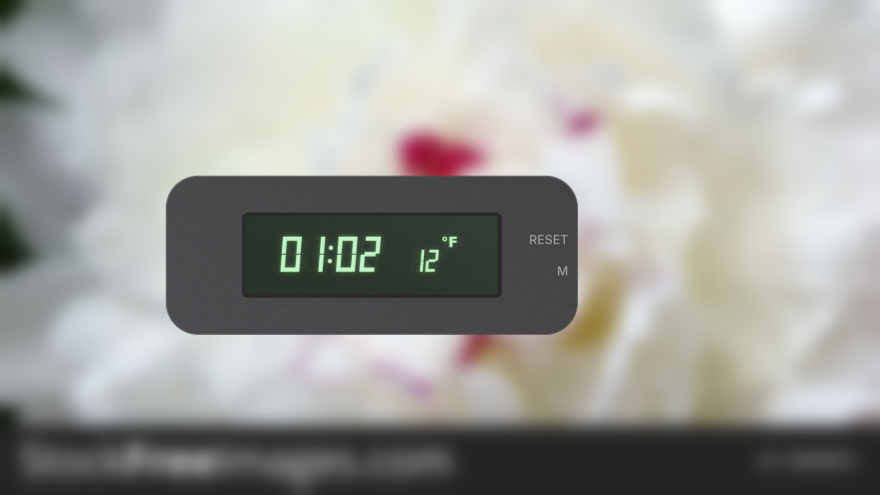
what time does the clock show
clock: 1:02
